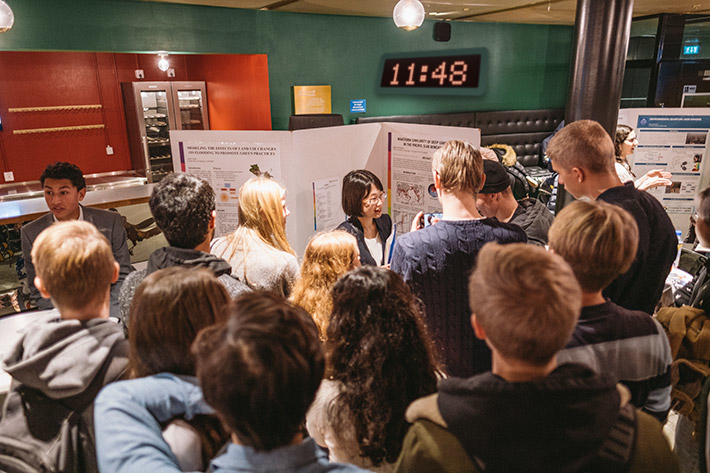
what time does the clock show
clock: 11:48
